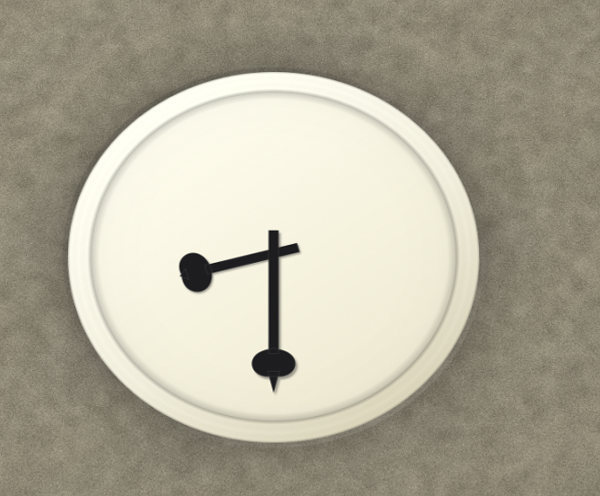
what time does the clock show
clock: 8:30
